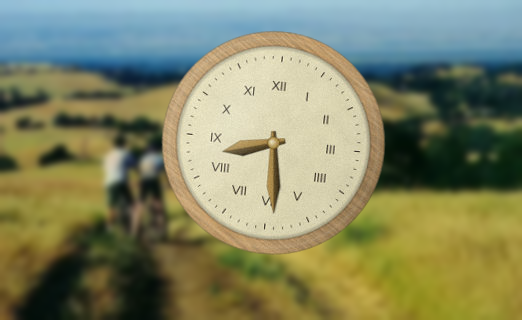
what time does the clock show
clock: 8:29
